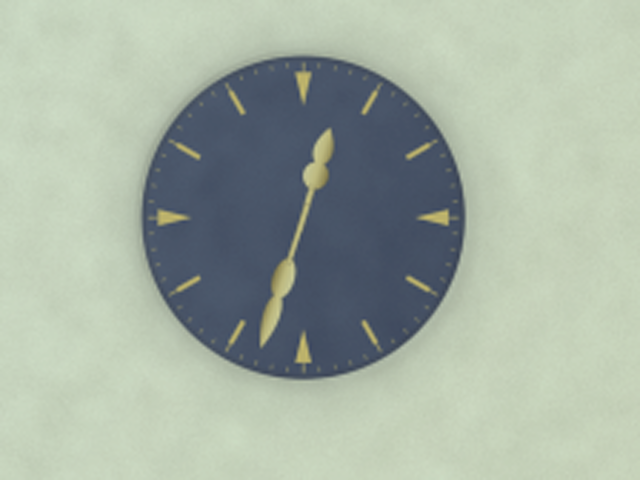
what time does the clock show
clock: 12:33
